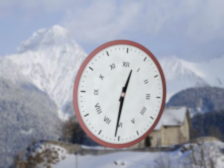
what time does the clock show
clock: 12:31
